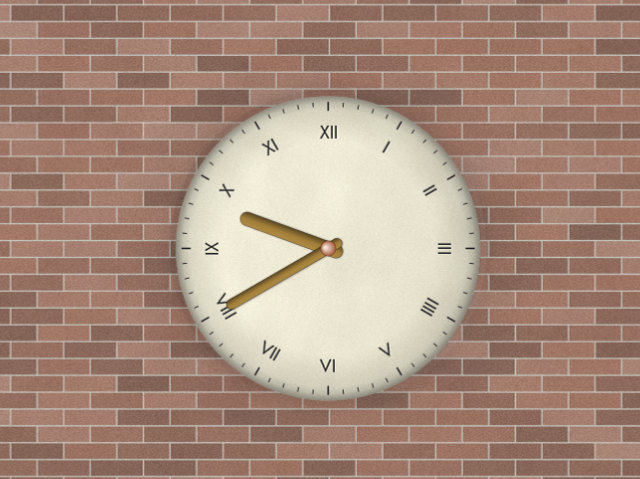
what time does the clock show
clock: 9:40
